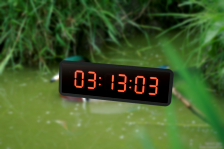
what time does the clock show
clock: 3:13:03
